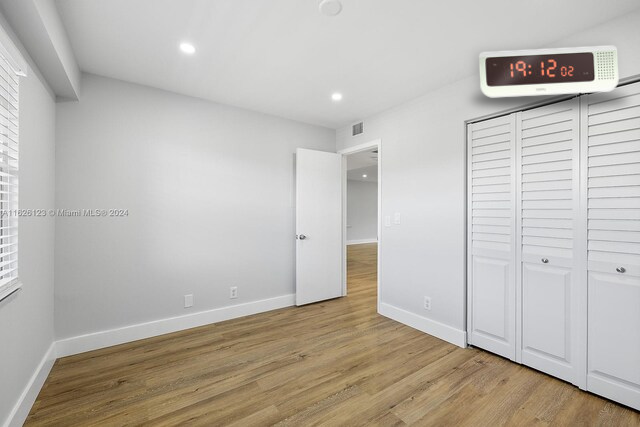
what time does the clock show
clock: 19:12:02
